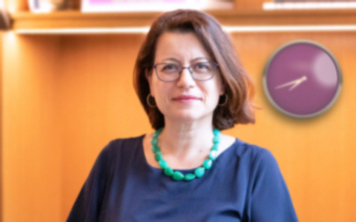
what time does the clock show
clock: 7:42
